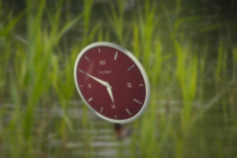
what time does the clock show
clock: 5:50
